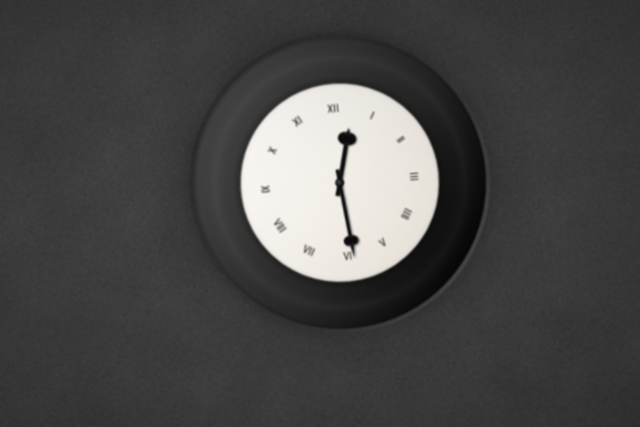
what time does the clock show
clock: 12:29
